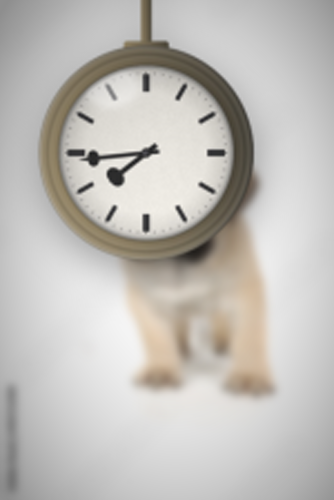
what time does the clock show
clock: 7:44
